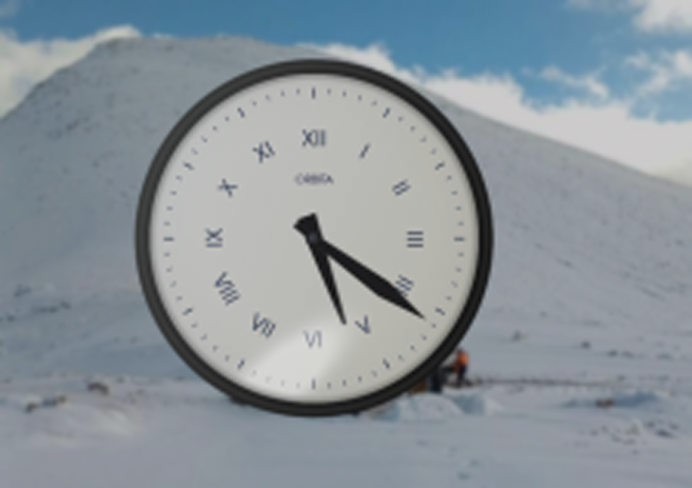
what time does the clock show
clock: 5:21
